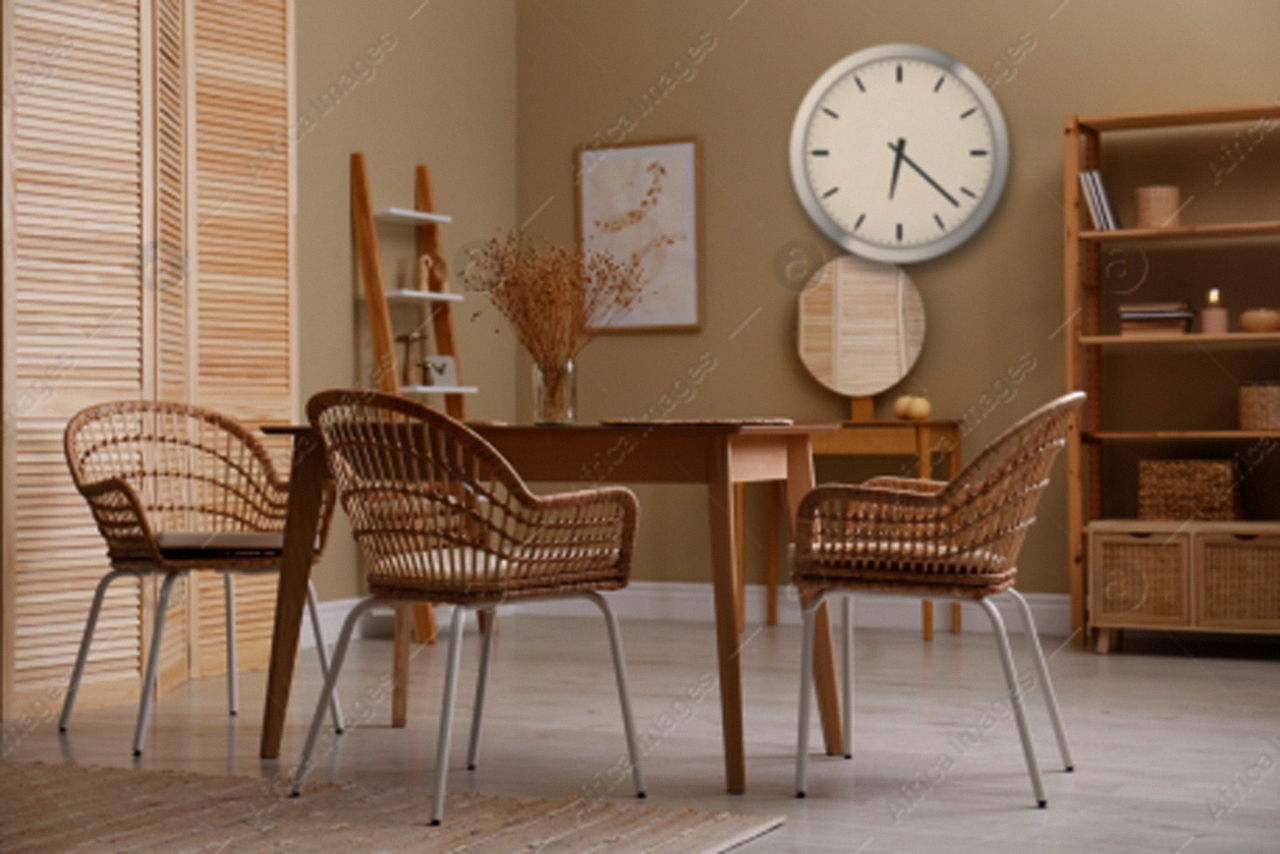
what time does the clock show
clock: 6:22
